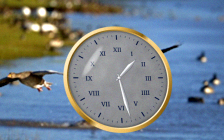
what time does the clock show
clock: 1:28
